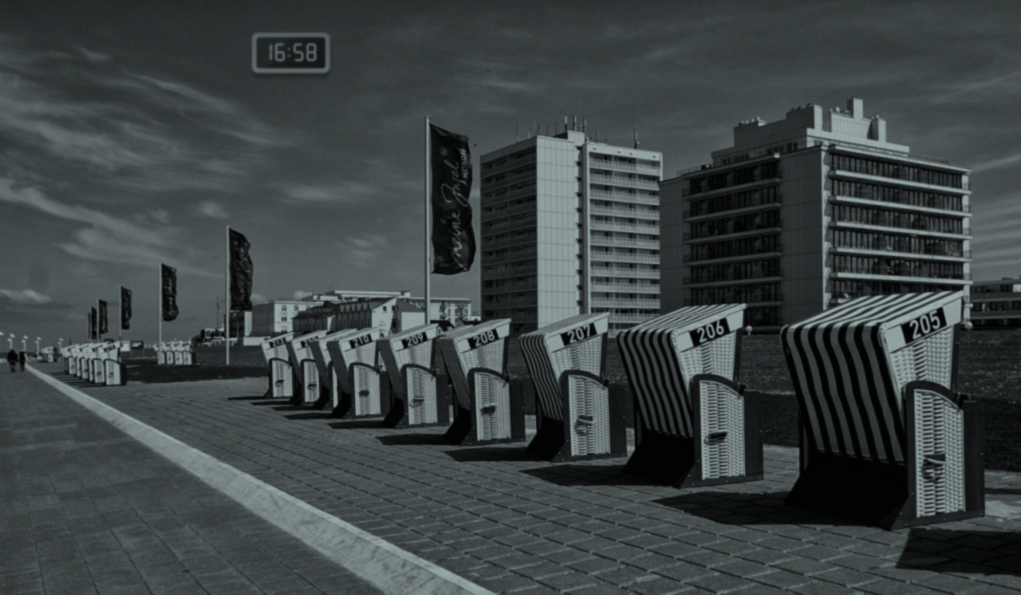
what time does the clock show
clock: 16:58
